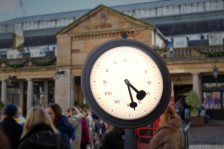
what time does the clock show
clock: 4:28
